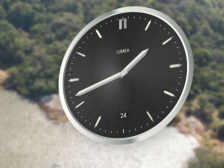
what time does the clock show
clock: 1:42
